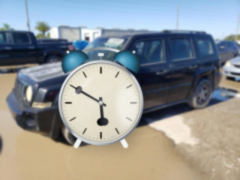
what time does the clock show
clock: 5:50
